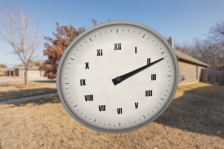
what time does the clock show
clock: 2:11
